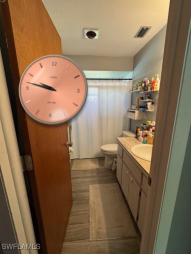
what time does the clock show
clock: 9:47
